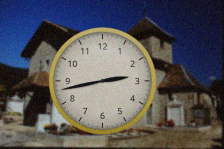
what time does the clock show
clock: 2:43
